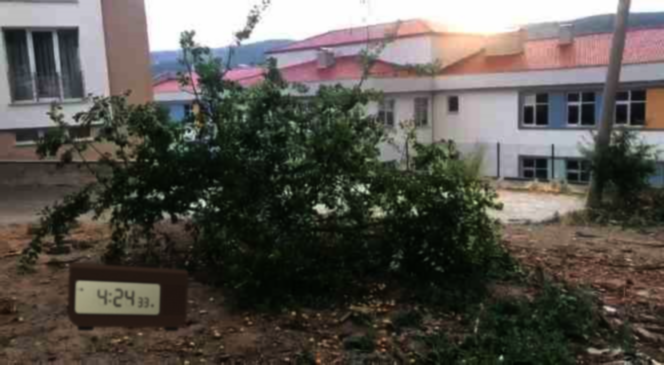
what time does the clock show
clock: 4:24
